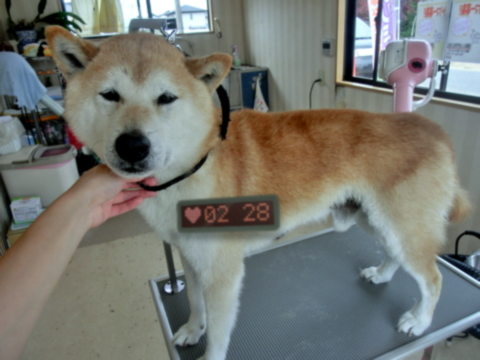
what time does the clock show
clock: 2:28
